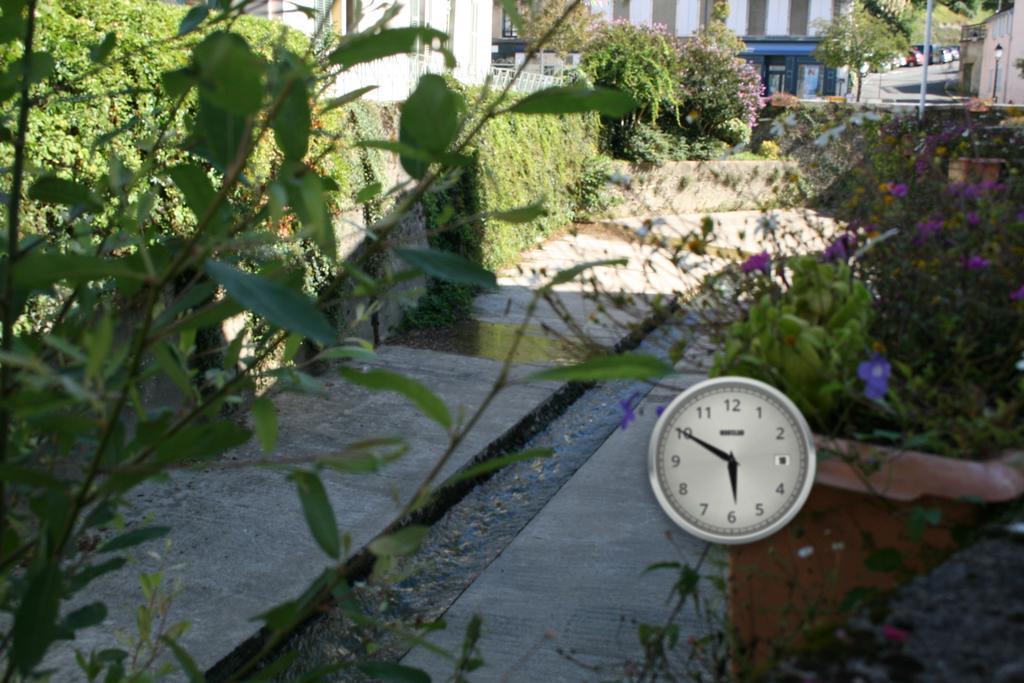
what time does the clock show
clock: 5:50
